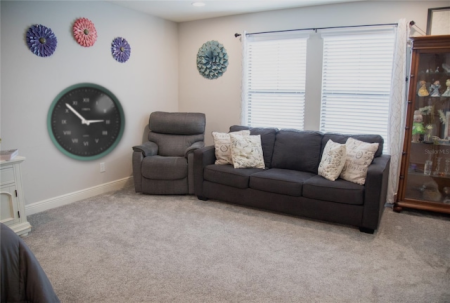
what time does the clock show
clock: 2:52
